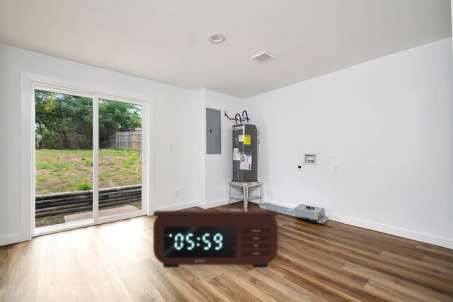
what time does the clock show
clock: 5:59
